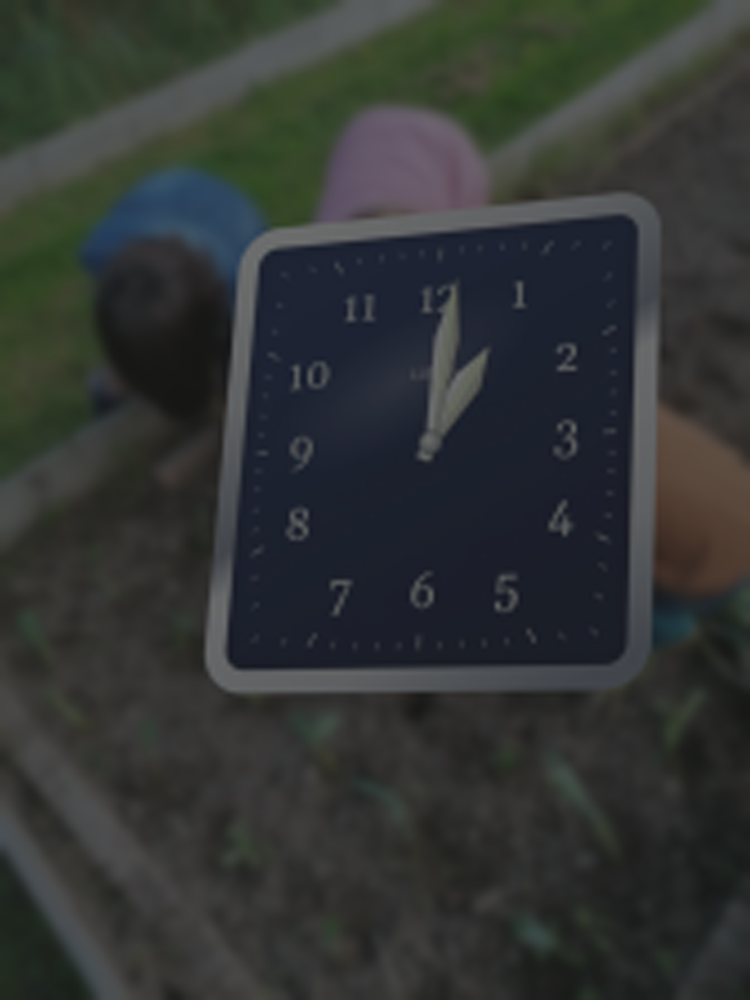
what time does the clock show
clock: 1:01
